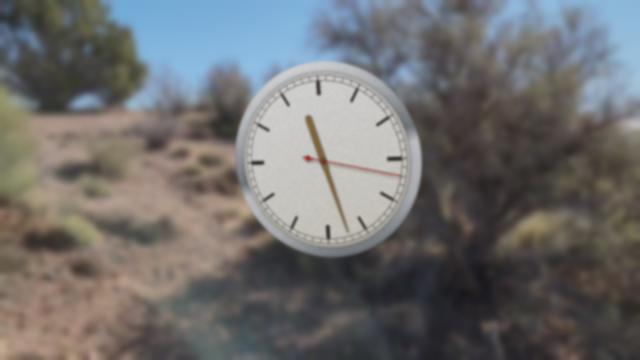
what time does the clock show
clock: 11:27:17
